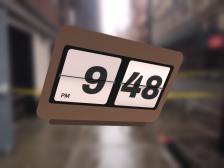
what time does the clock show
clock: 9:48
